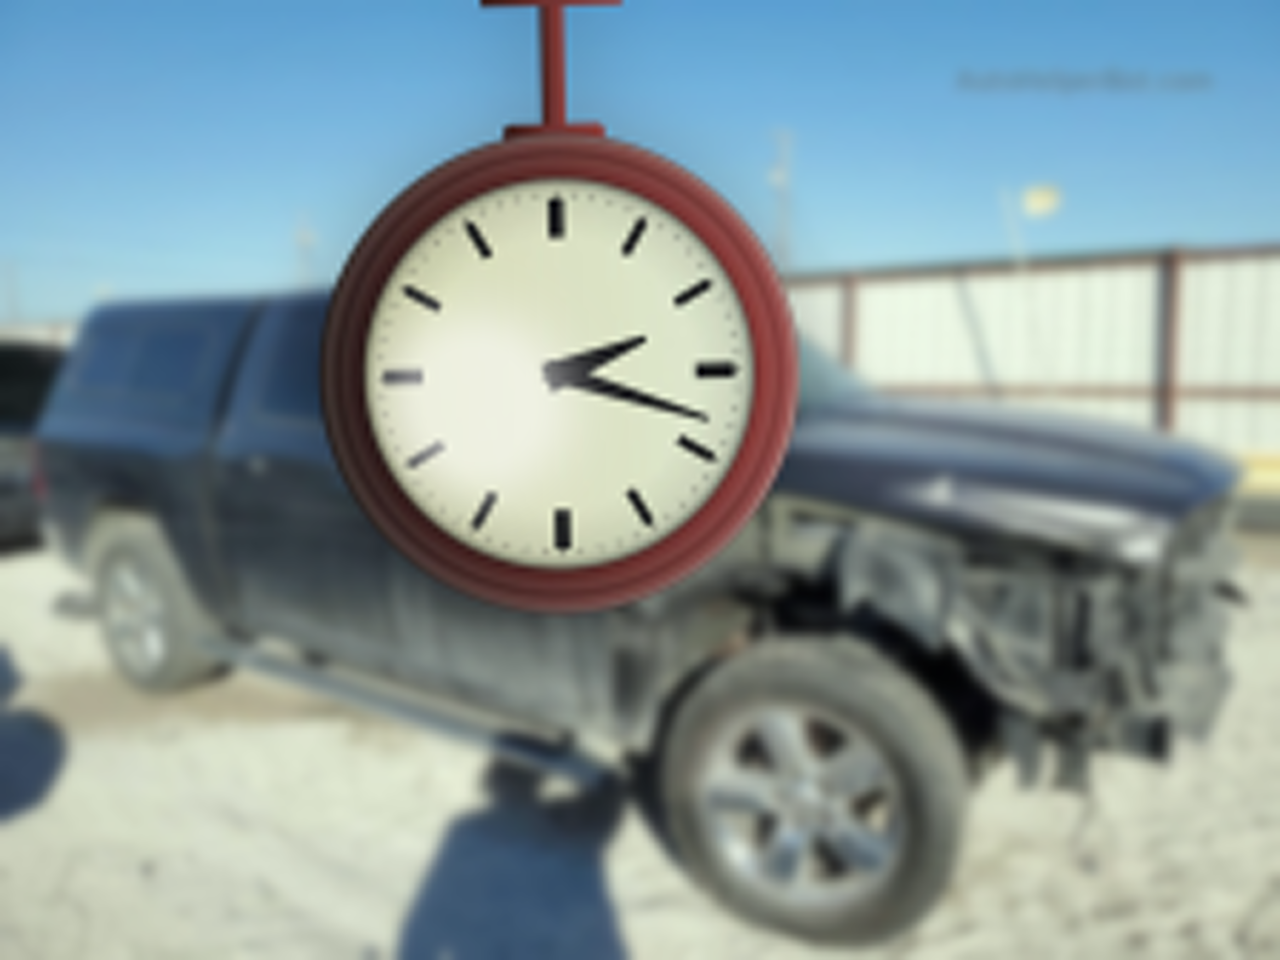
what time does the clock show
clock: 2:18
